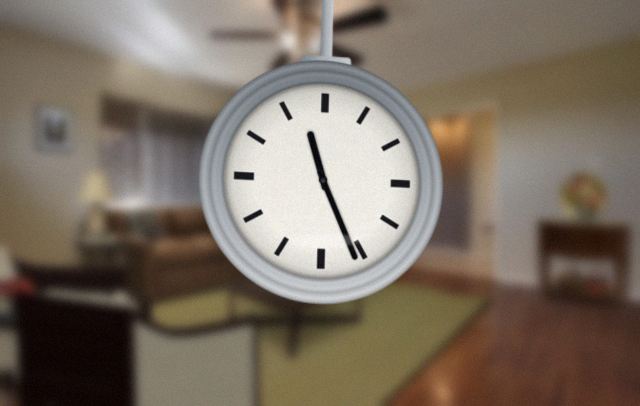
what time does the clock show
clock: 11:26
